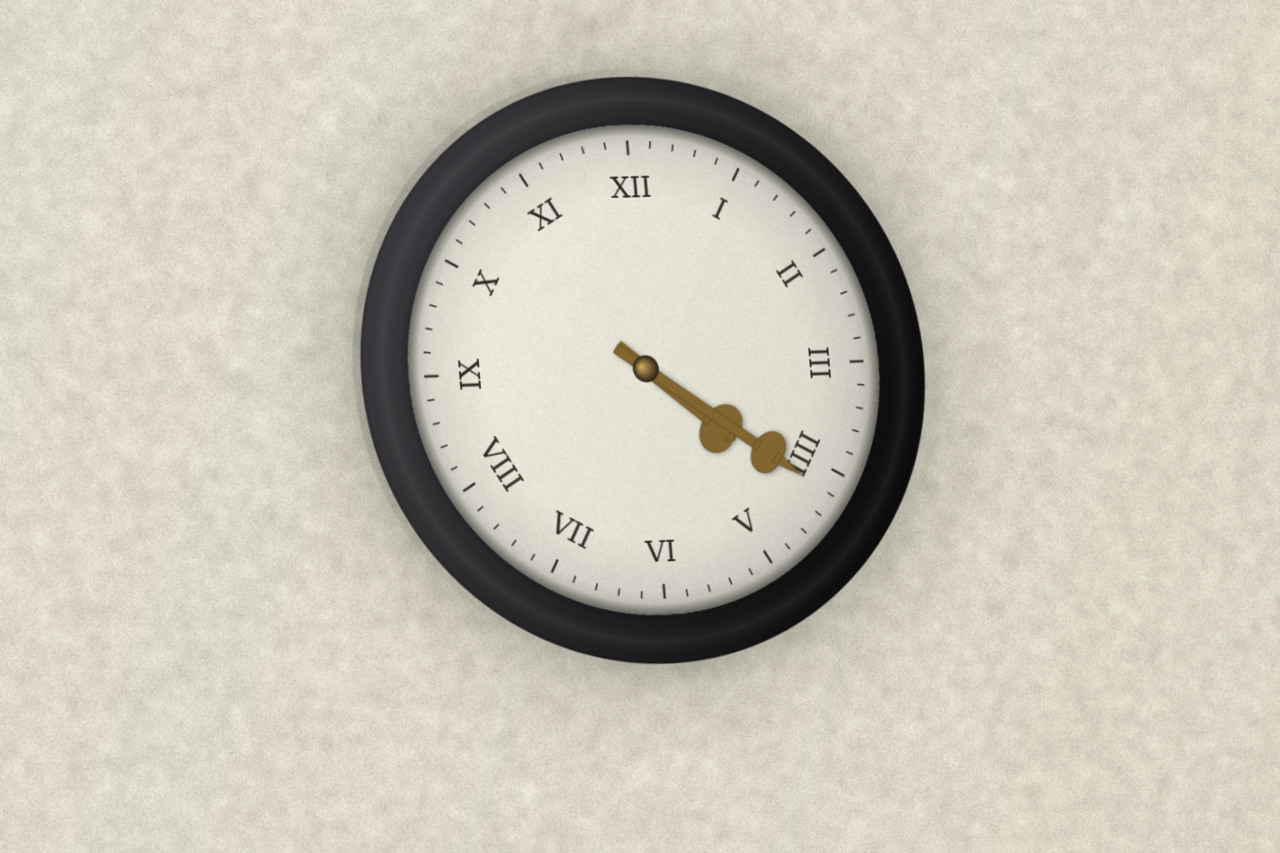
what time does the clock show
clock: 4:21
